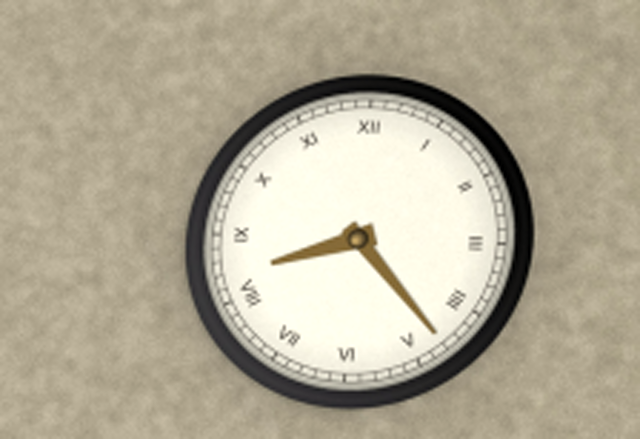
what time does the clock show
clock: 8:23
